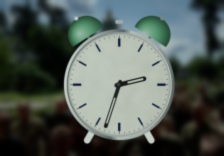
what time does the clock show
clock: 2:33
